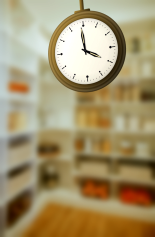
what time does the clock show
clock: 3:59
